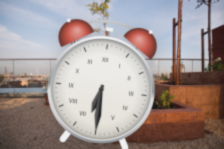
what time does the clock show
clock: 6:30
